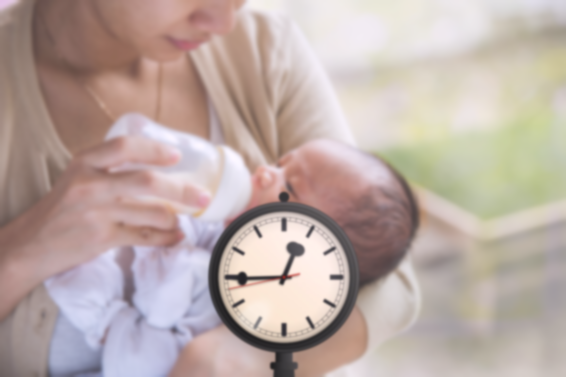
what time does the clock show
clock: 12:44:43
